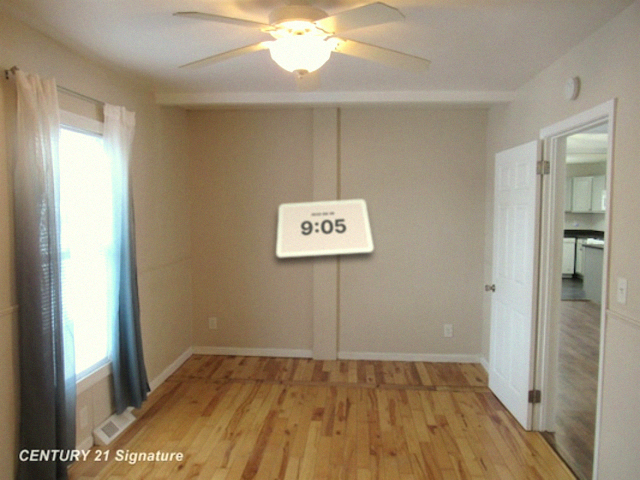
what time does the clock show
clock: 9:05
